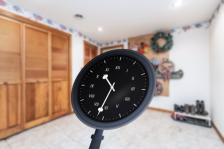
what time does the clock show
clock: 10:32
